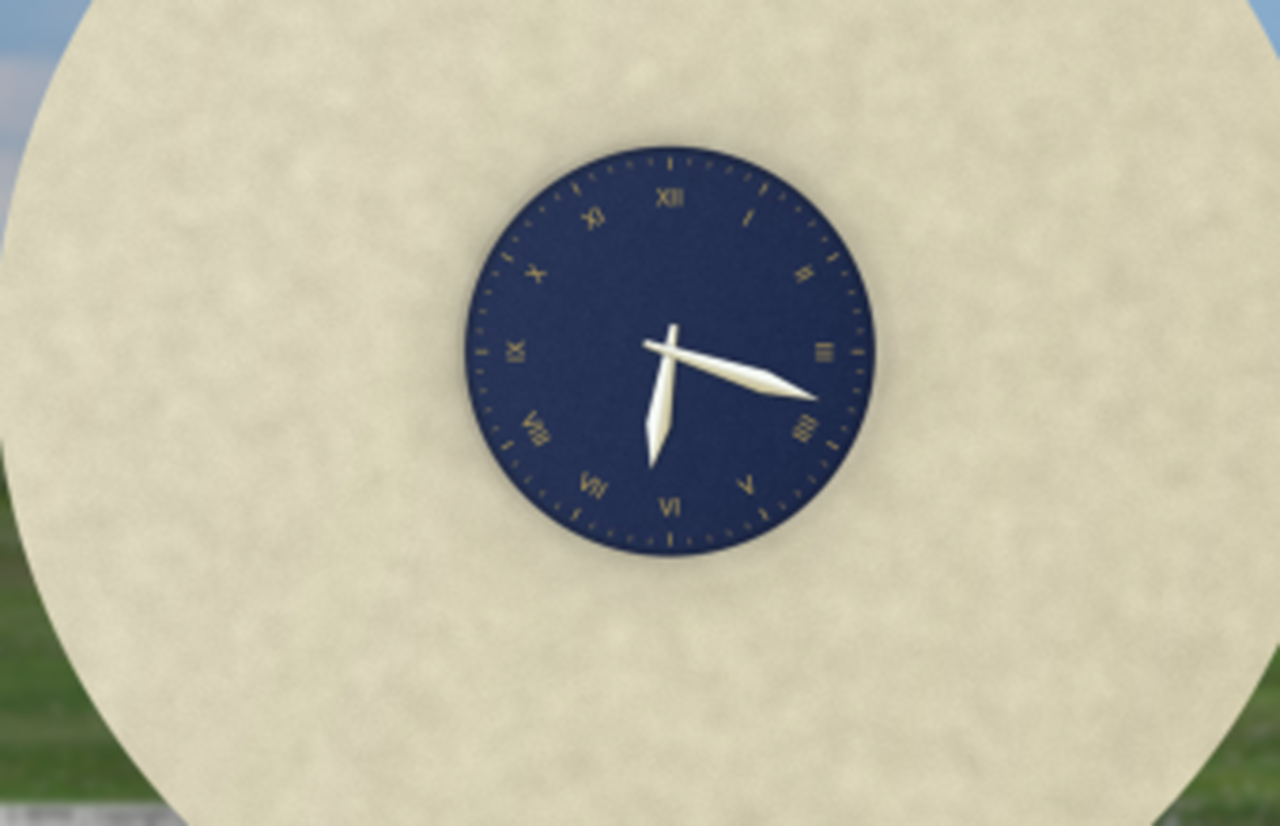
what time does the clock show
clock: 6:18
